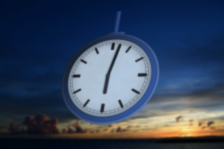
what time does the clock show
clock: 6:02
